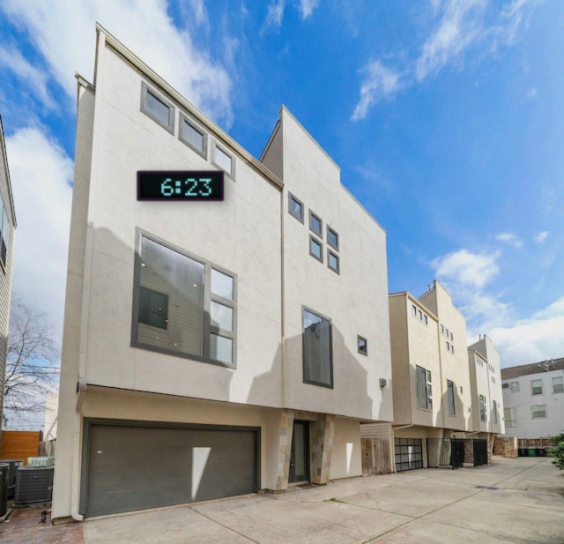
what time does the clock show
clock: 6:23
